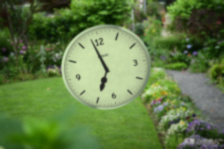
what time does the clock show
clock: 6:58
